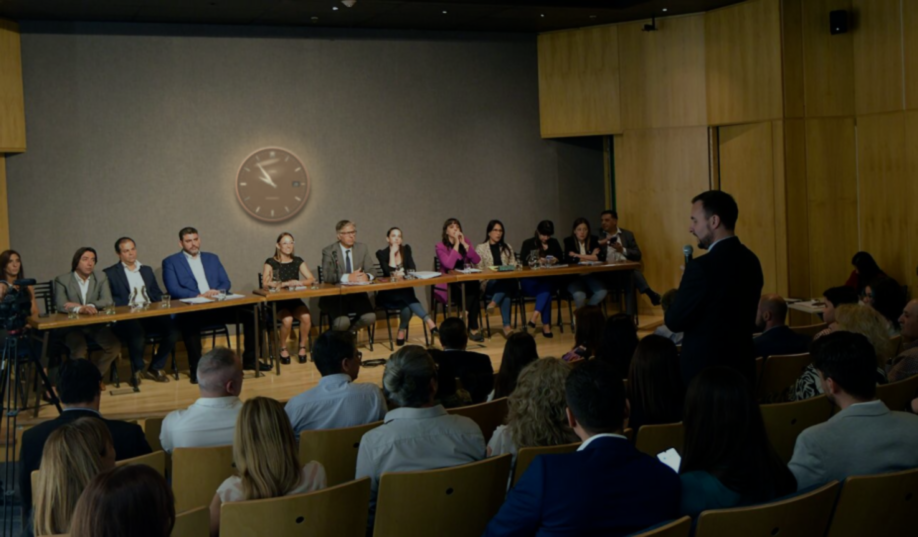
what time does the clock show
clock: 9:54
